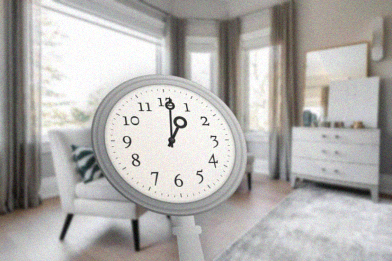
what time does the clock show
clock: 1:01
